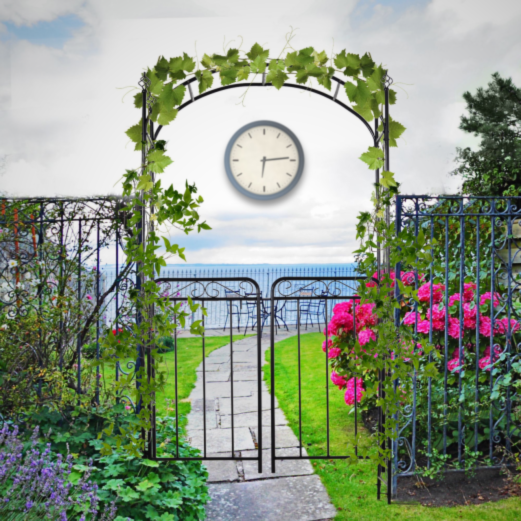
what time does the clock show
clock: 6:14
